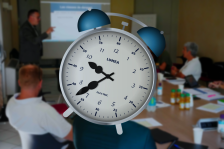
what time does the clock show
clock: 9:37
